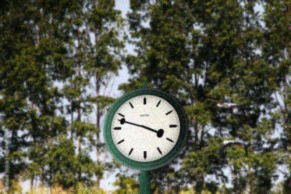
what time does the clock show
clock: 3:48
